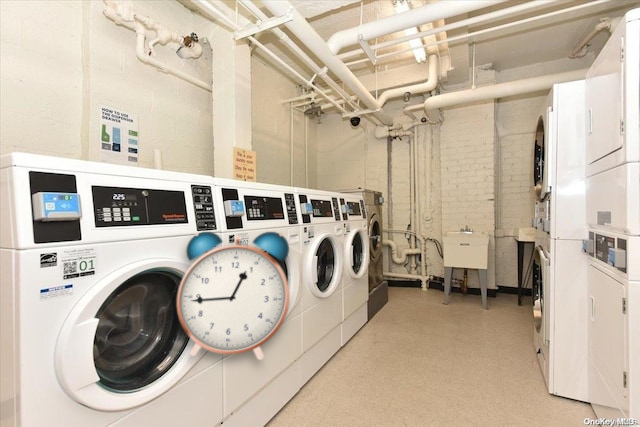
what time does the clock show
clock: 12:44
